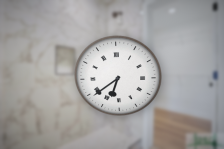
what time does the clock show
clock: 6:39
